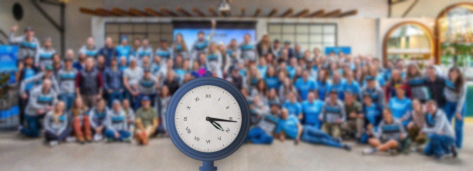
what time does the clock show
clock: 4:16
